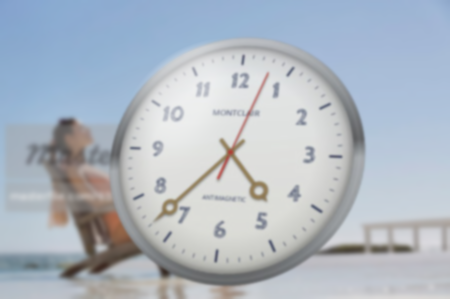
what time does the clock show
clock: 4:37:03
